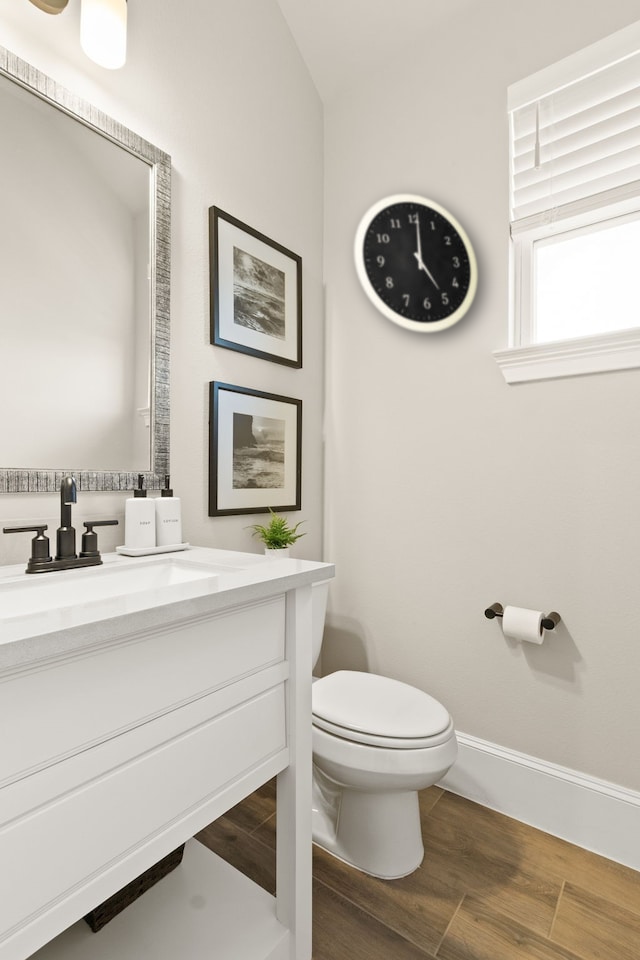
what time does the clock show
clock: 5:01
